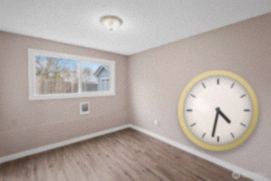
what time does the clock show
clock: 4:32
